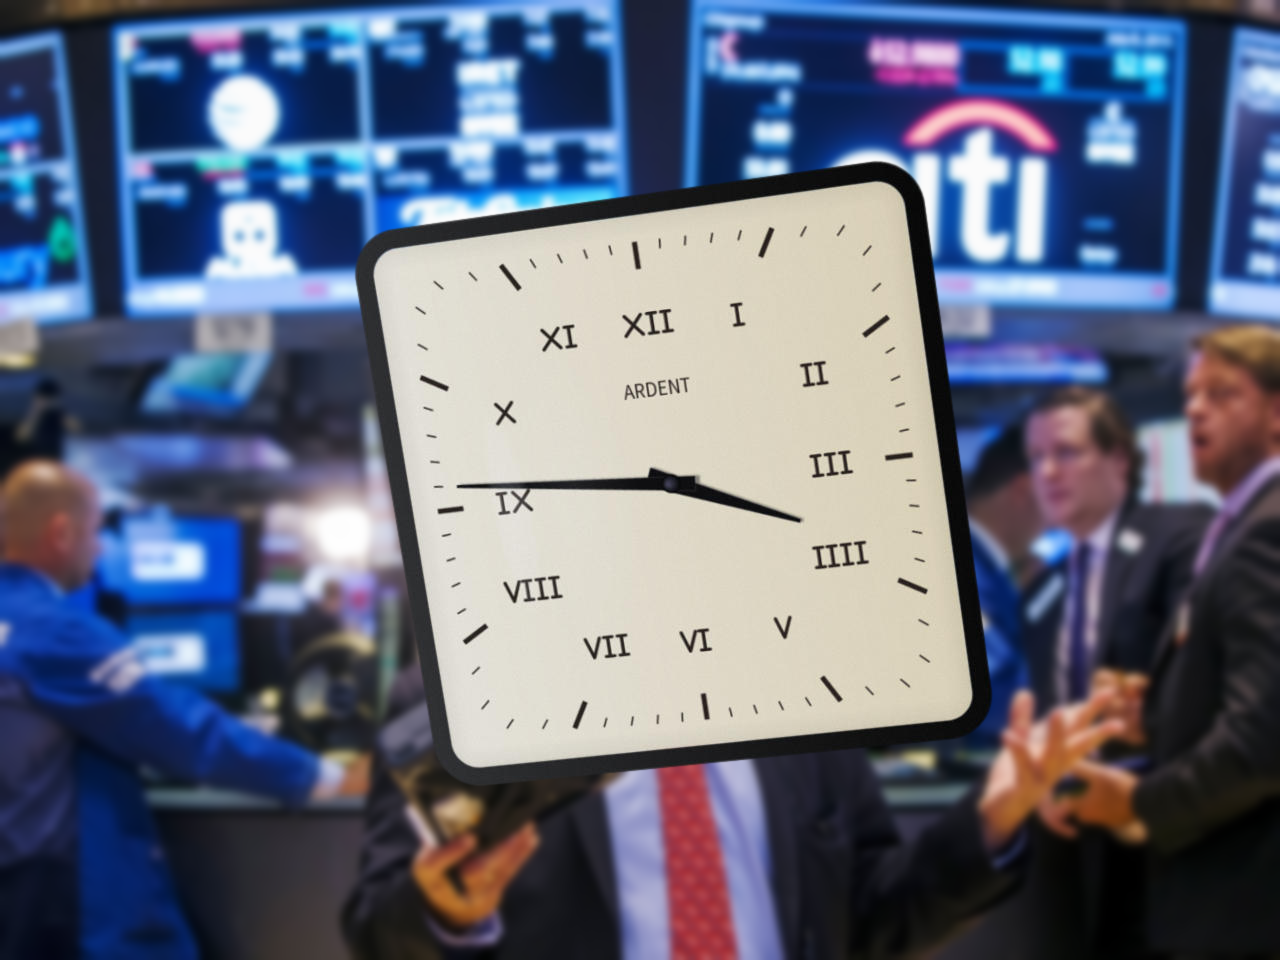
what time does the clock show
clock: 3:46
